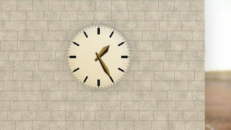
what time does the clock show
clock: 1:25
